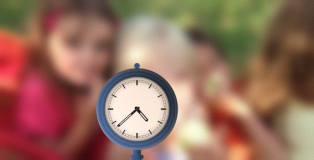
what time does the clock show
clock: 4:38
